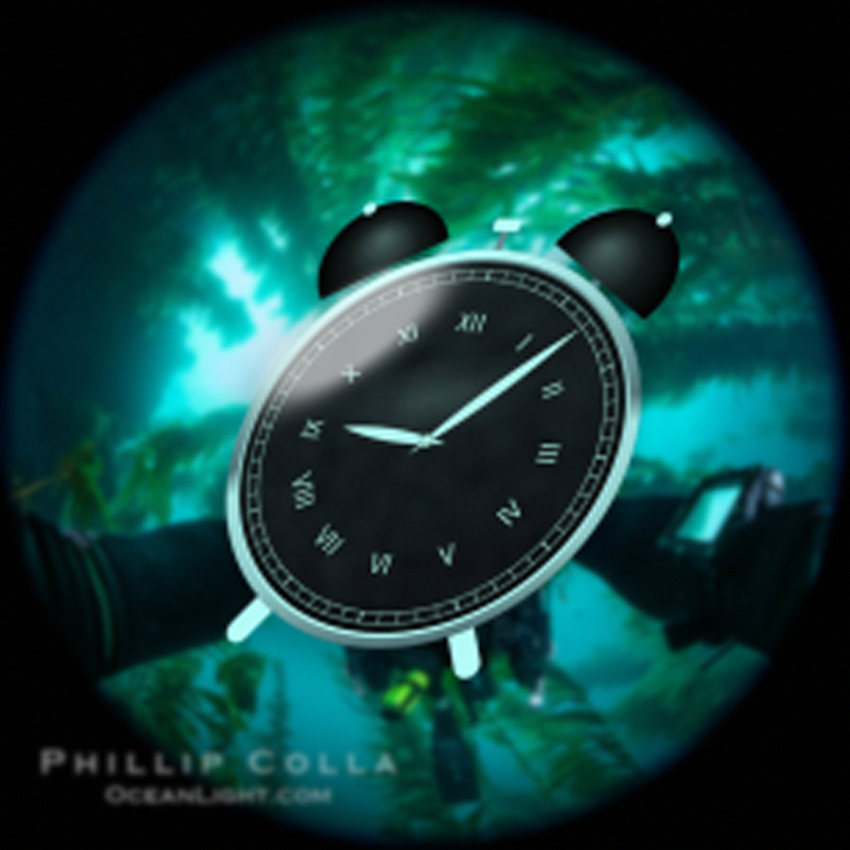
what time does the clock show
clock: 9:07
